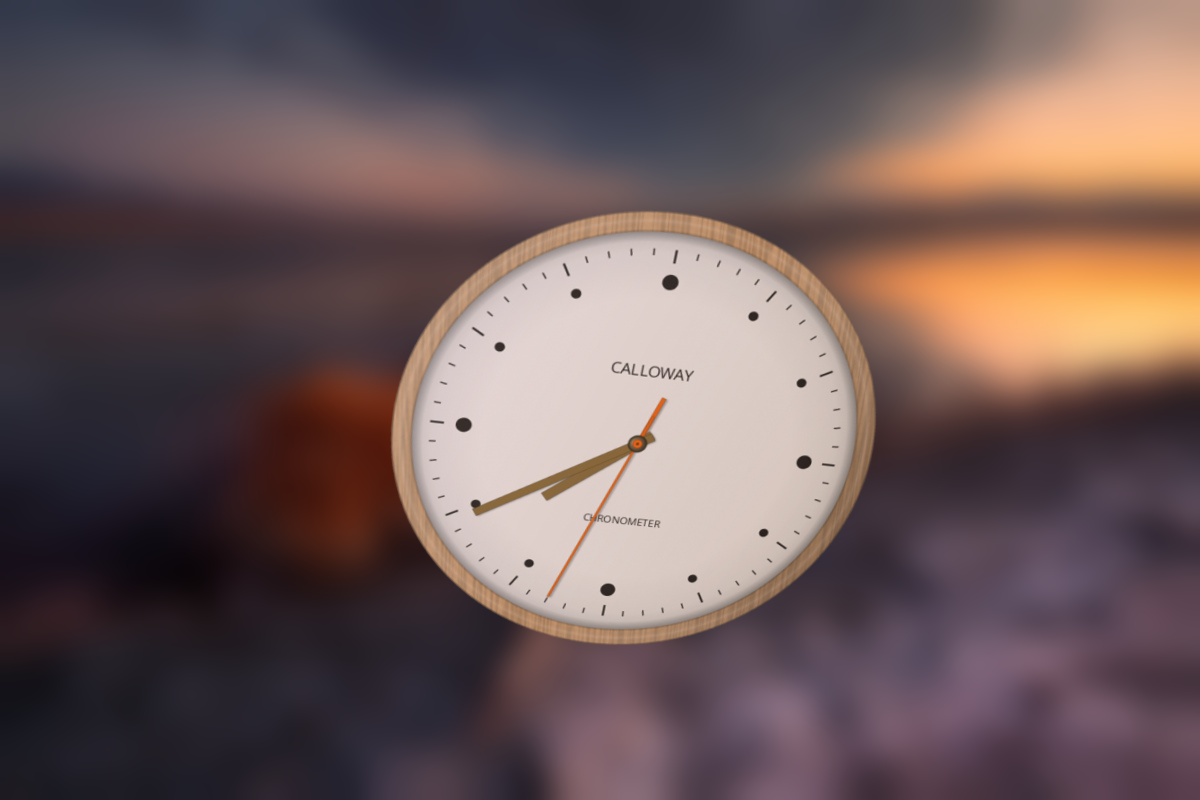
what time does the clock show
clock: 7:39:33
